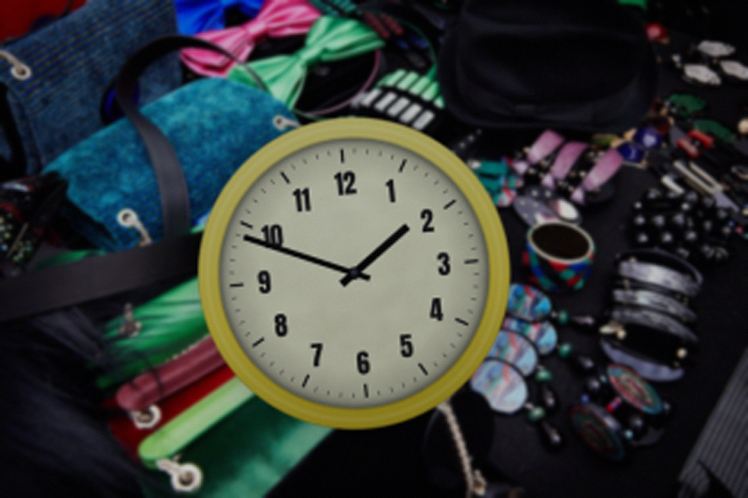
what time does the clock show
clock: 1:49
